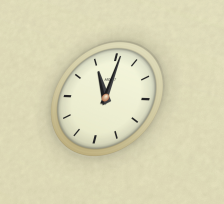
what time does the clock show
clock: 11:01
